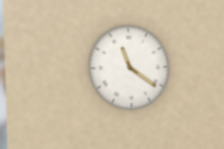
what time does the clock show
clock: 11:21
